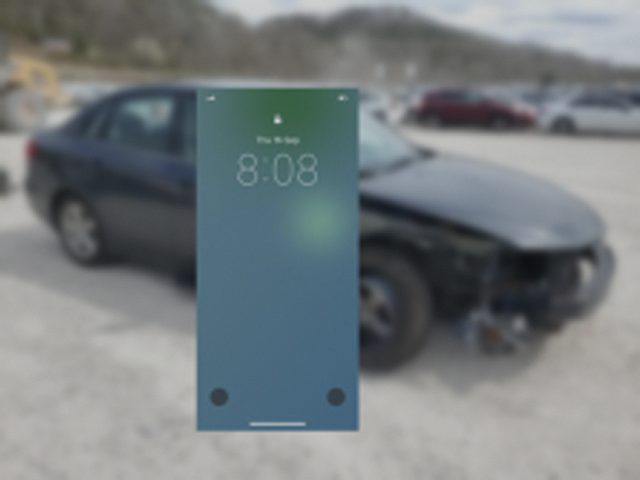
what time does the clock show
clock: 8:08
